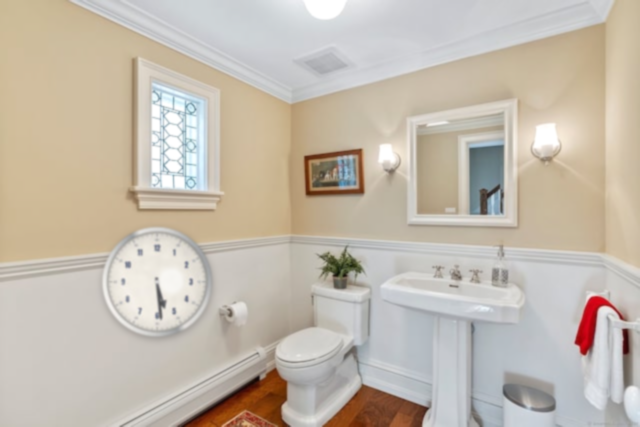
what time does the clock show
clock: 5:29
